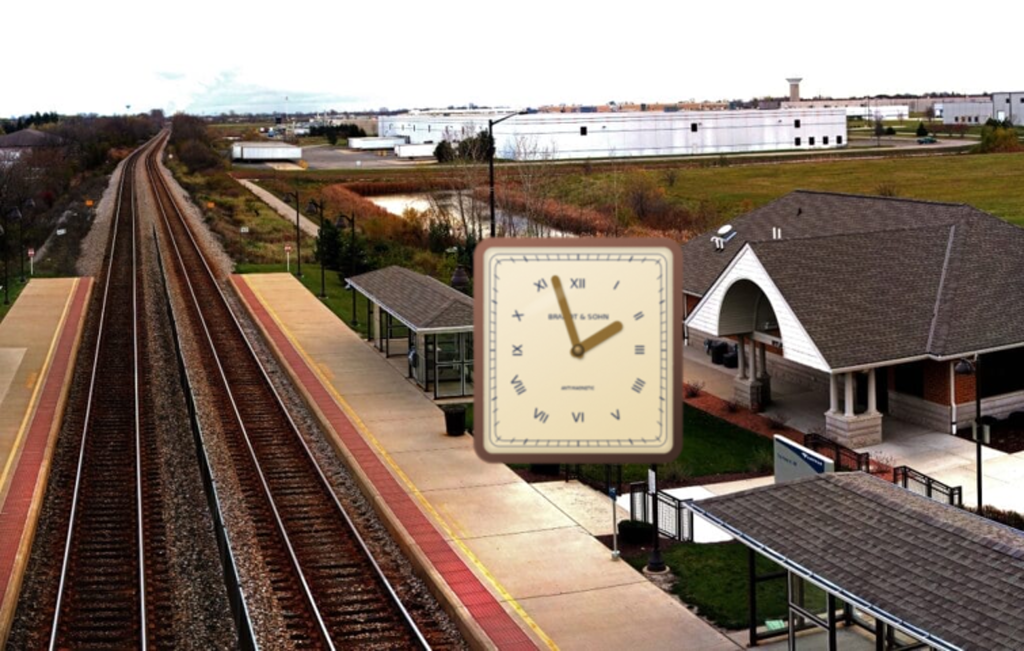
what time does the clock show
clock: 1:57
